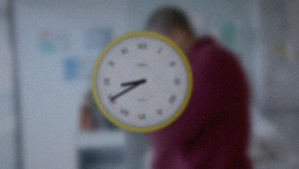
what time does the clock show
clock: 8:40
